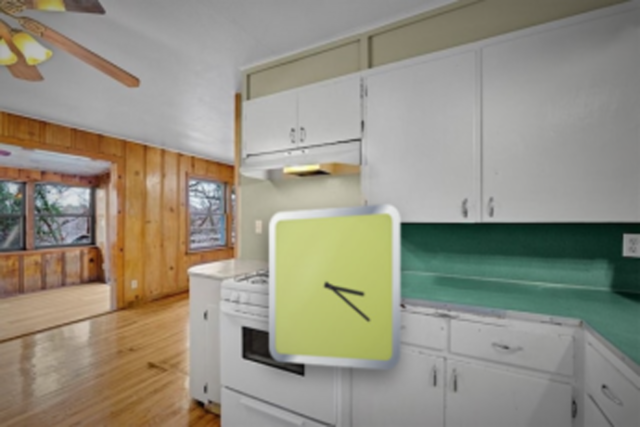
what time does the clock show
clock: 3:21
